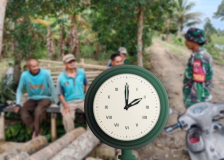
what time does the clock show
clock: 2:00
